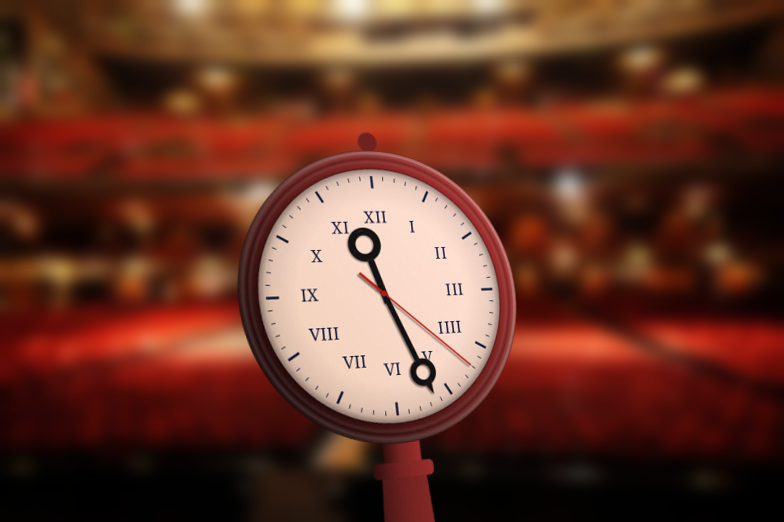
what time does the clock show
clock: 11:26:22
